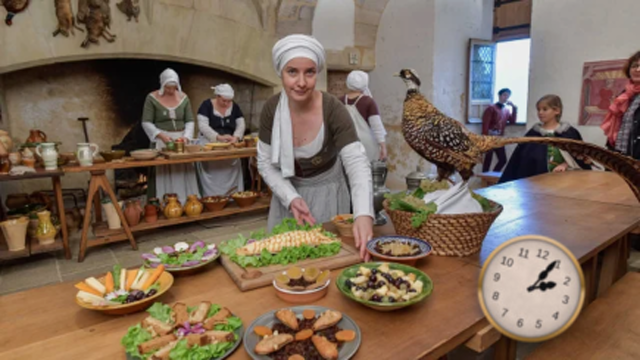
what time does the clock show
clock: 2:04
